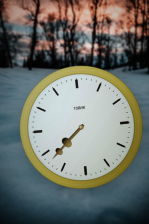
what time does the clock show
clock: 7:38
